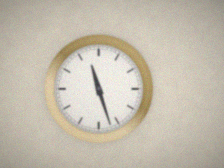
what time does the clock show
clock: 11:27
